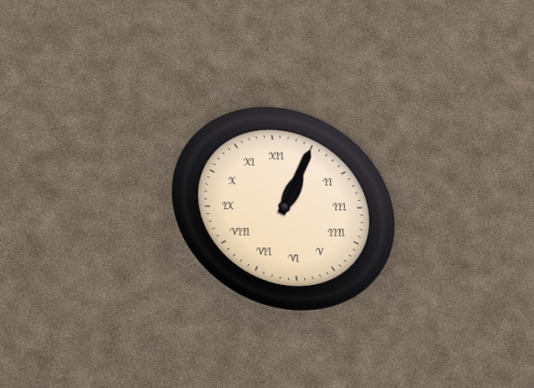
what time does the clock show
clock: 1:05
